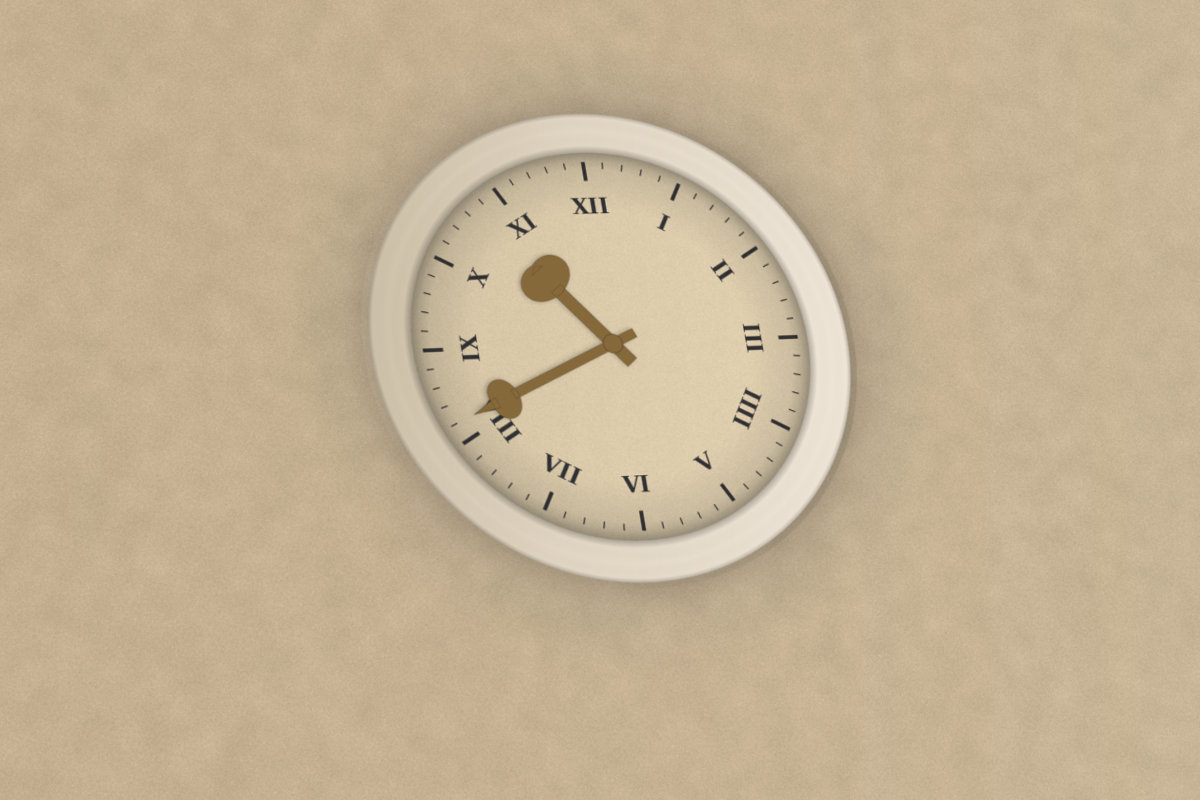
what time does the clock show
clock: 10:41
